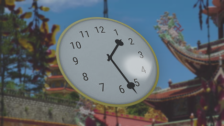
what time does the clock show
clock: 1:27
